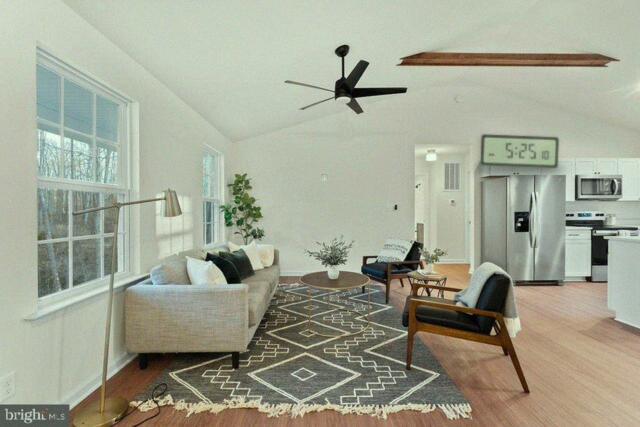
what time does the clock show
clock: 5:25
